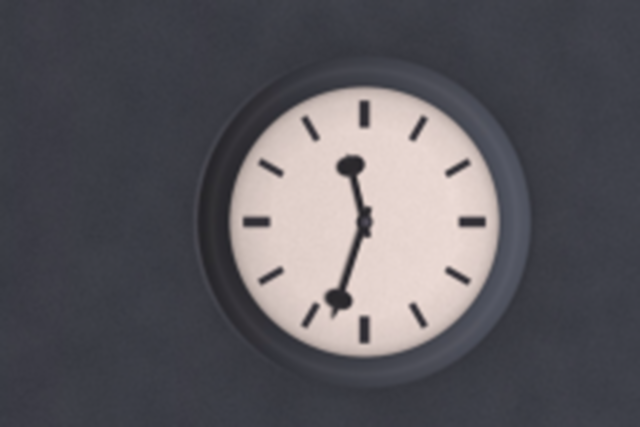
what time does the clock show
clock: 11:33
